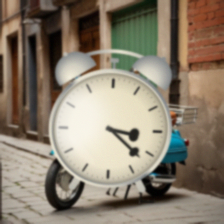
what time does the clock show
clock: 3:22
